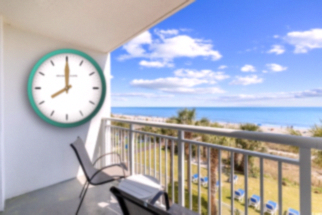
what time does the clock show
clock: 8:00
